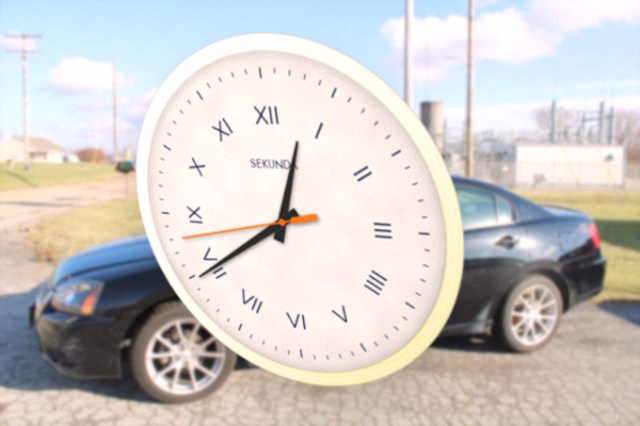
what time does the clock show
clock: 12:39:43
